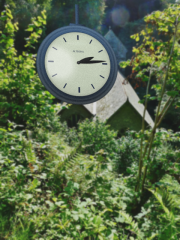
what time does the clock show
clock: 2:14
